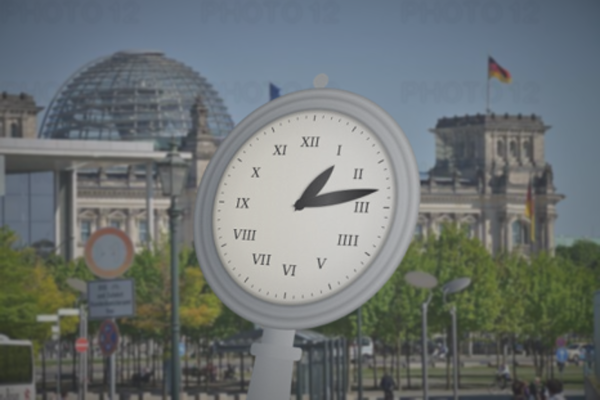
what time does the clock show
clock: 1:13
